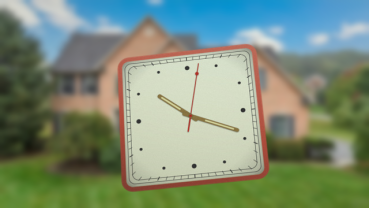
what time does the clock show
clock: 10:19:02
